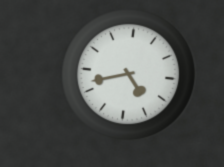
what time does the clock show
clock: 4:42
